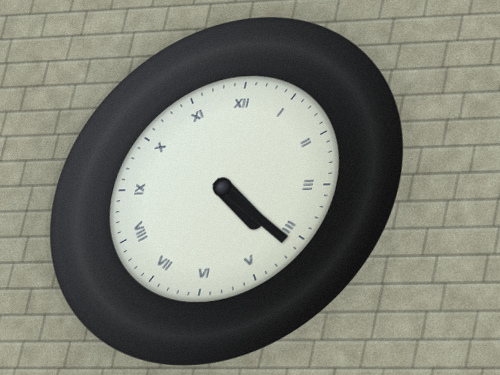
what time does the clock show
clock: 4:21
